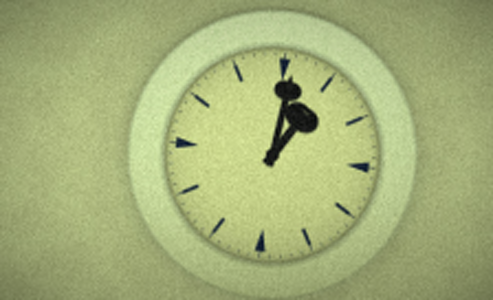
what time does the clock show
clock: 1:01
